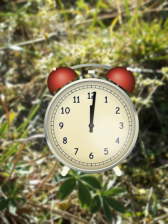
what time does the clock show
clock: 12:01
